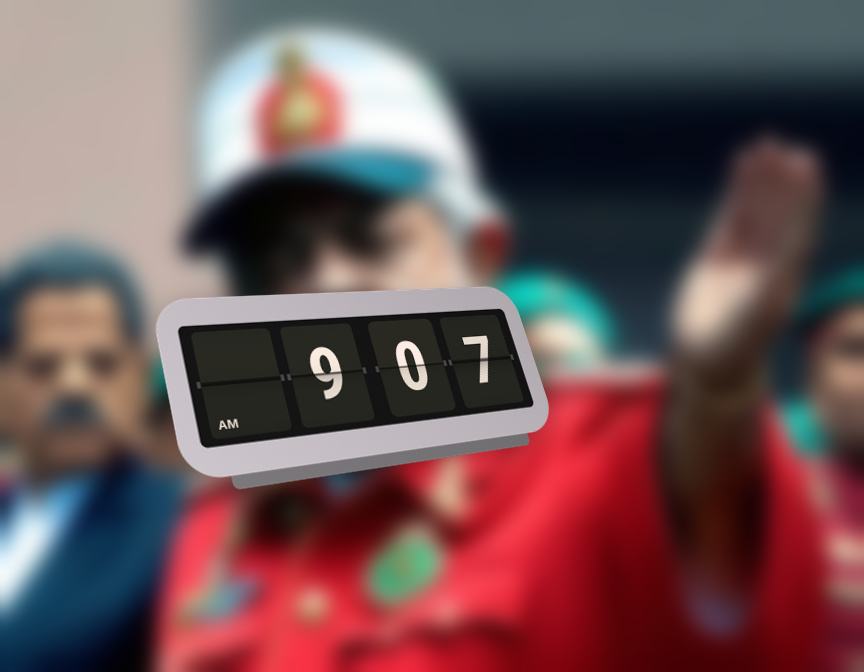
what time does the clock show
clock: 9:07
